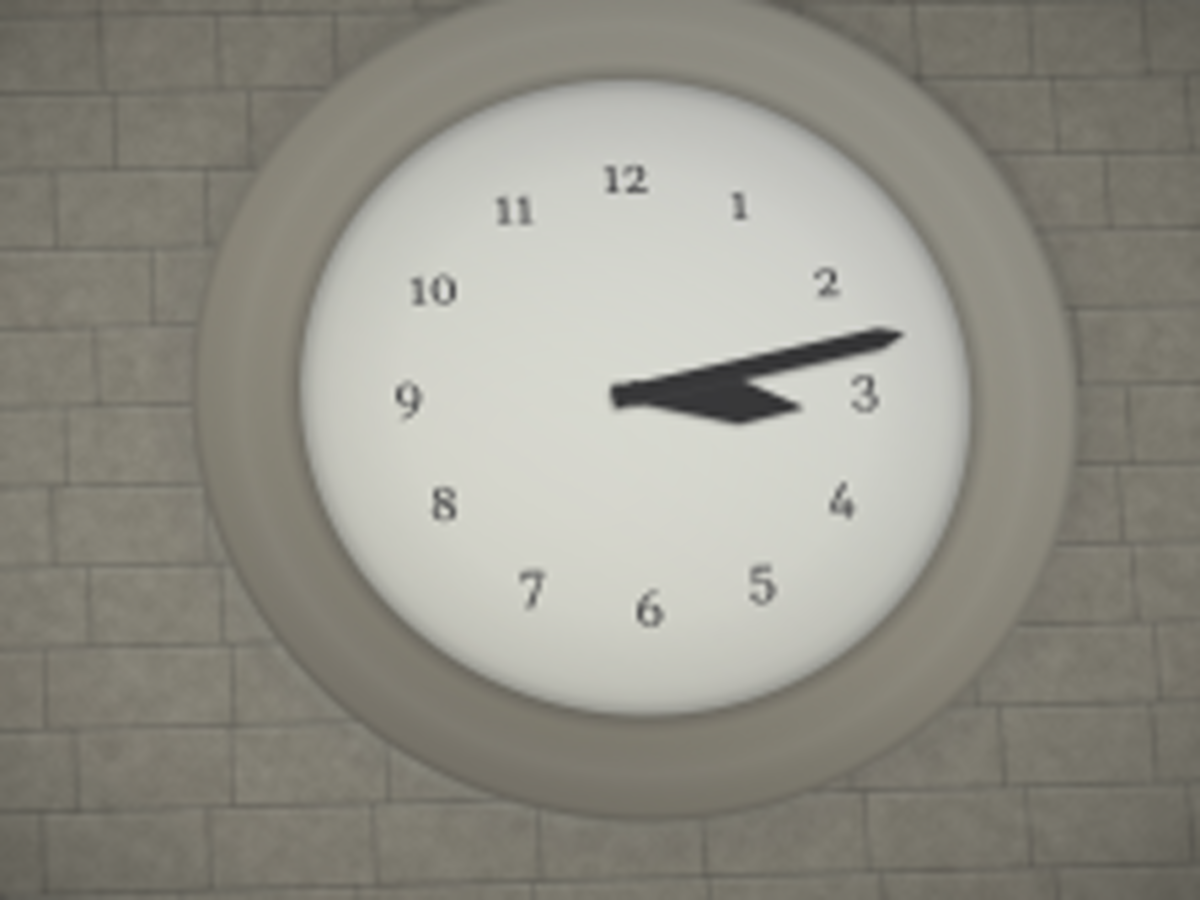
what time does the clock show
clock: 3:13
